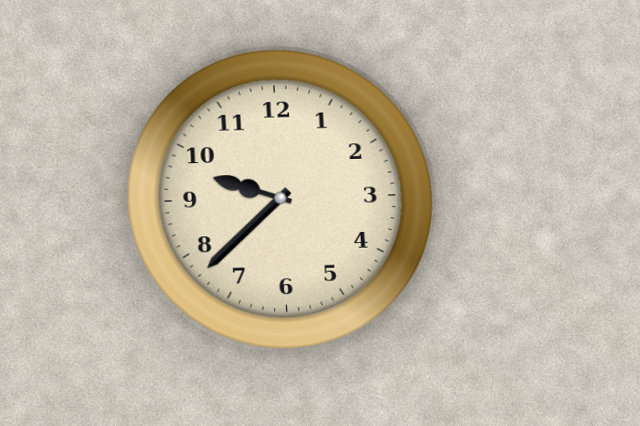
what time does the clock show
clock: 9:38
